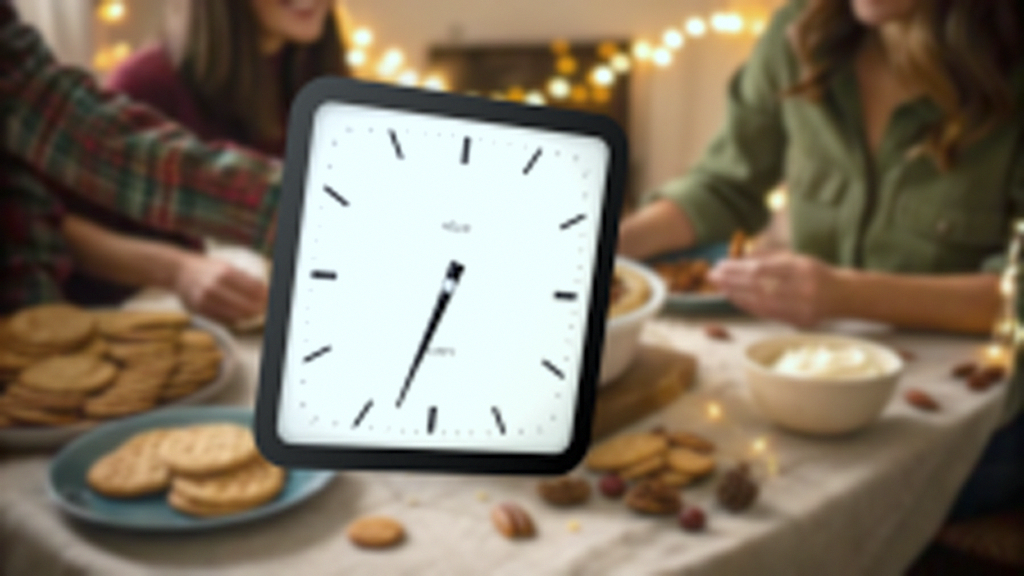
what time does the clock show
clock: 6:33
